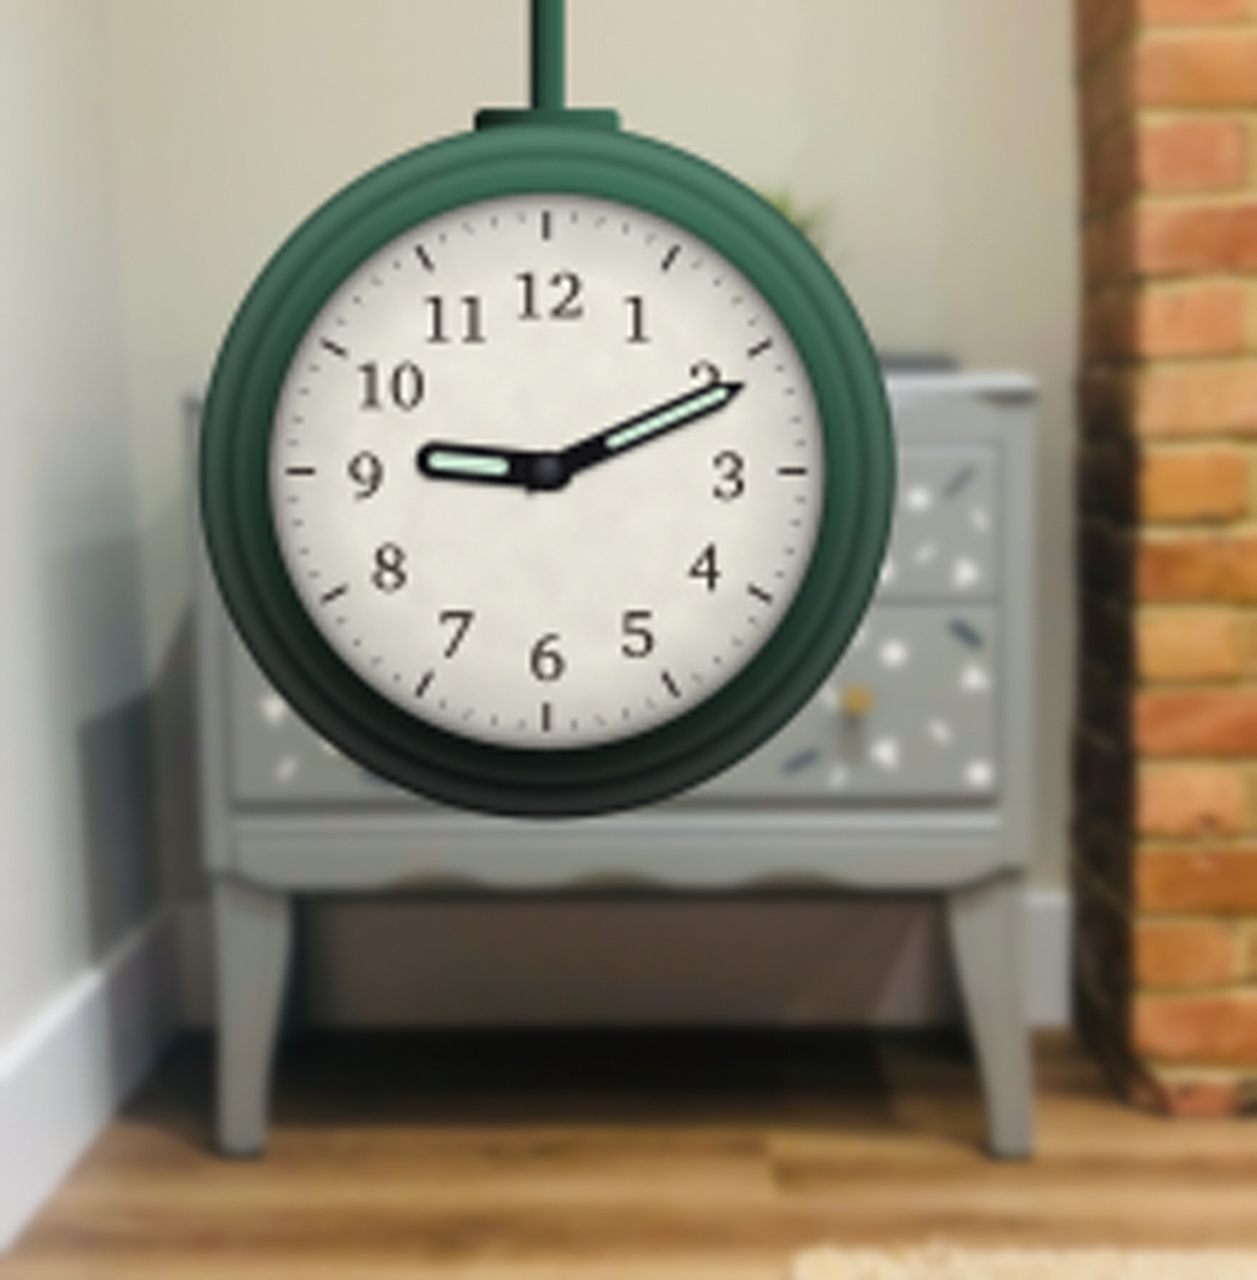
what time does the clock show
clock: 9:11
